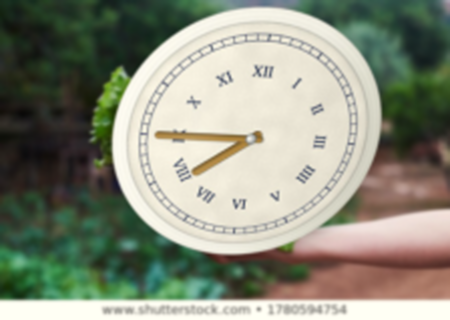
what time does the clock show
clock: 7:45
